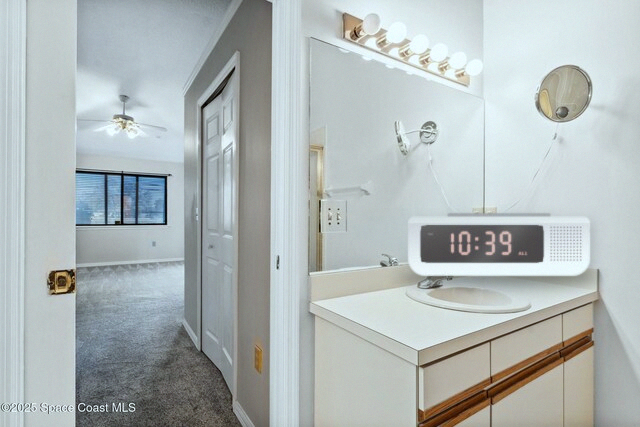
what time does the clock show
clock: 10:39
